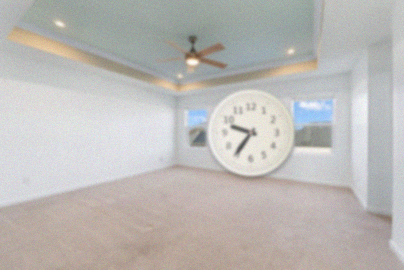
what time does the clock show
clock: 9:36
